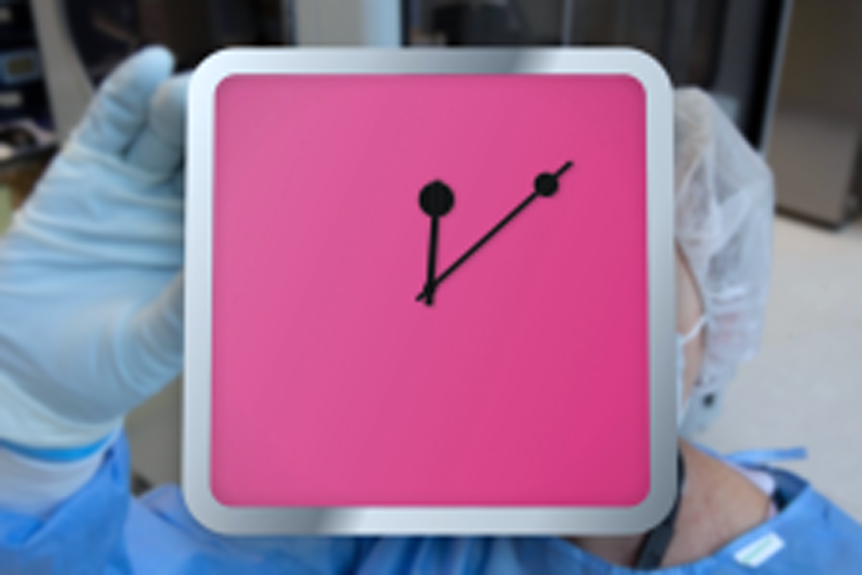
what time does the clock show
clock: 12:08
